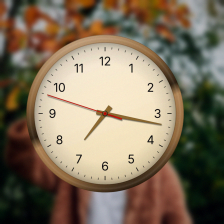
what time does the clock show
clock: 7:16:48
